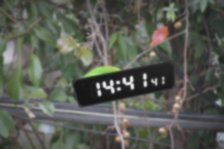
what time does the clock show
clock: 14:41:41
